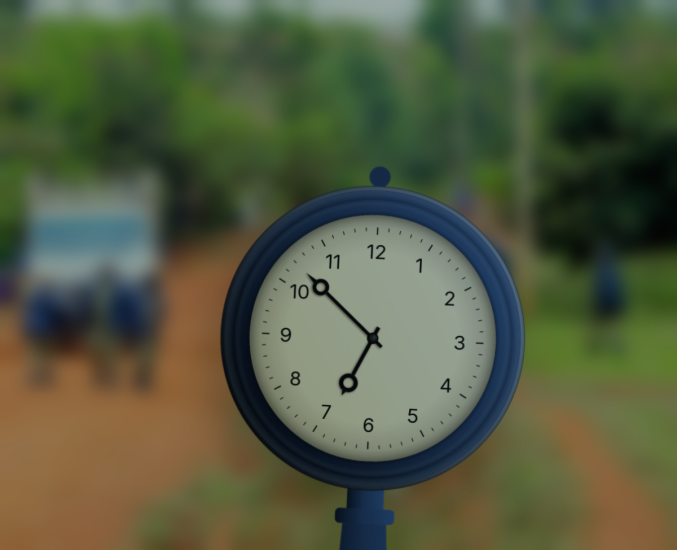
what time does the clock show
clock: 6:52
